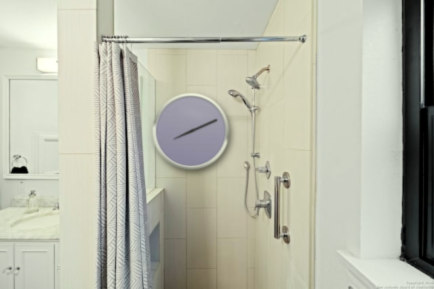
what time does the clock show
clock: 8:11
